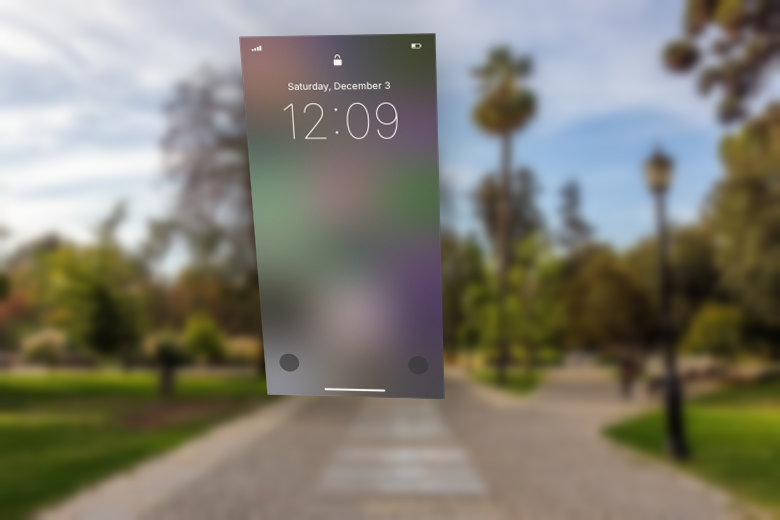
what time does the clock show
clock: 12:09
